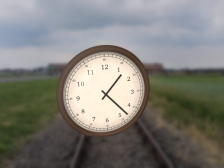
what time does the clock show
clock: 1:23
